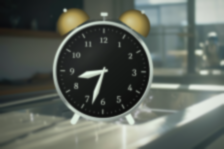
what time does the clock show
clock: 8:33
